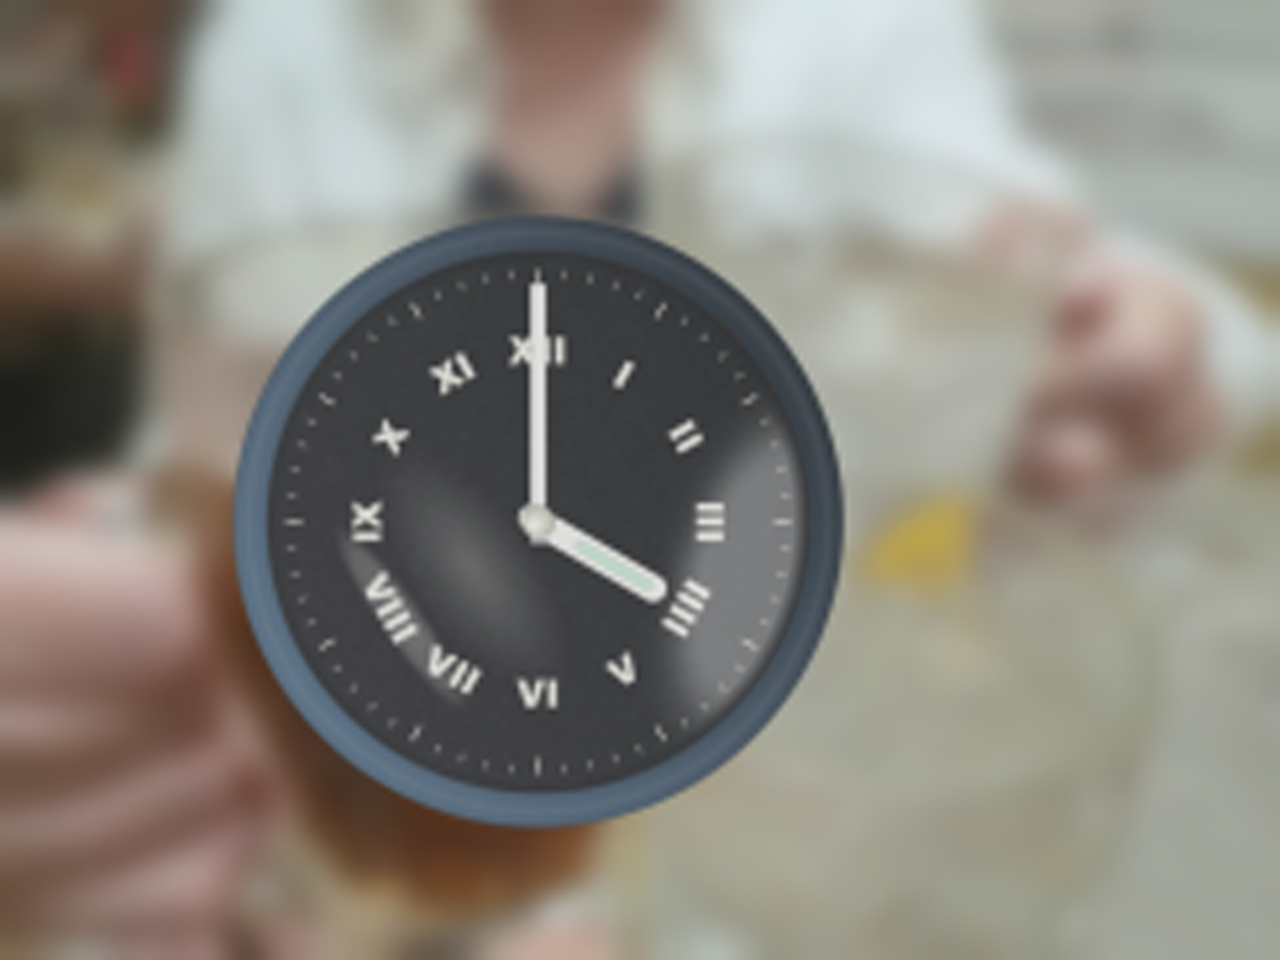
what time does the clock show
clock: 4:00
